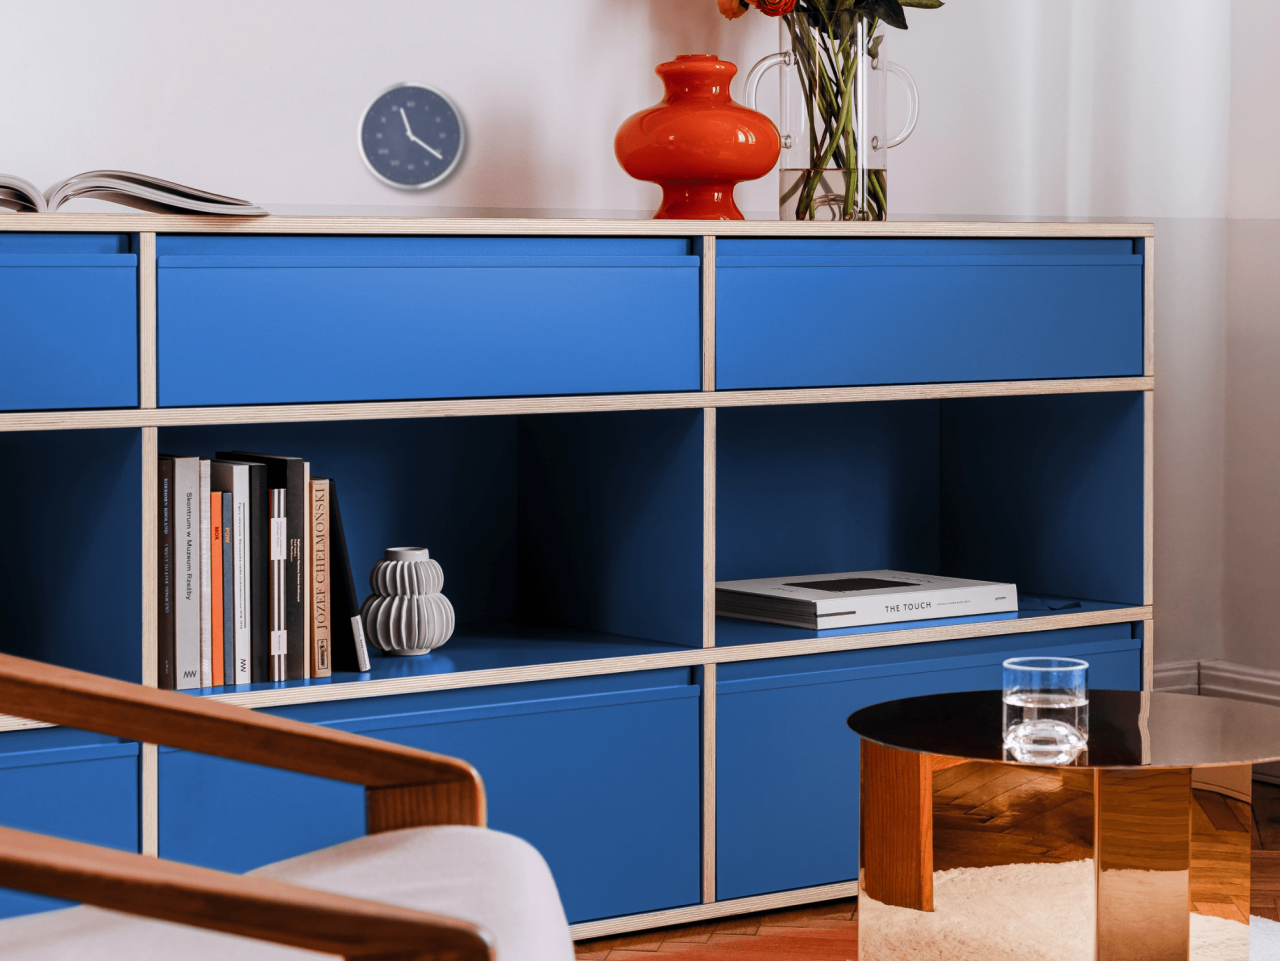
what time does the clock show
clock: 11:21
